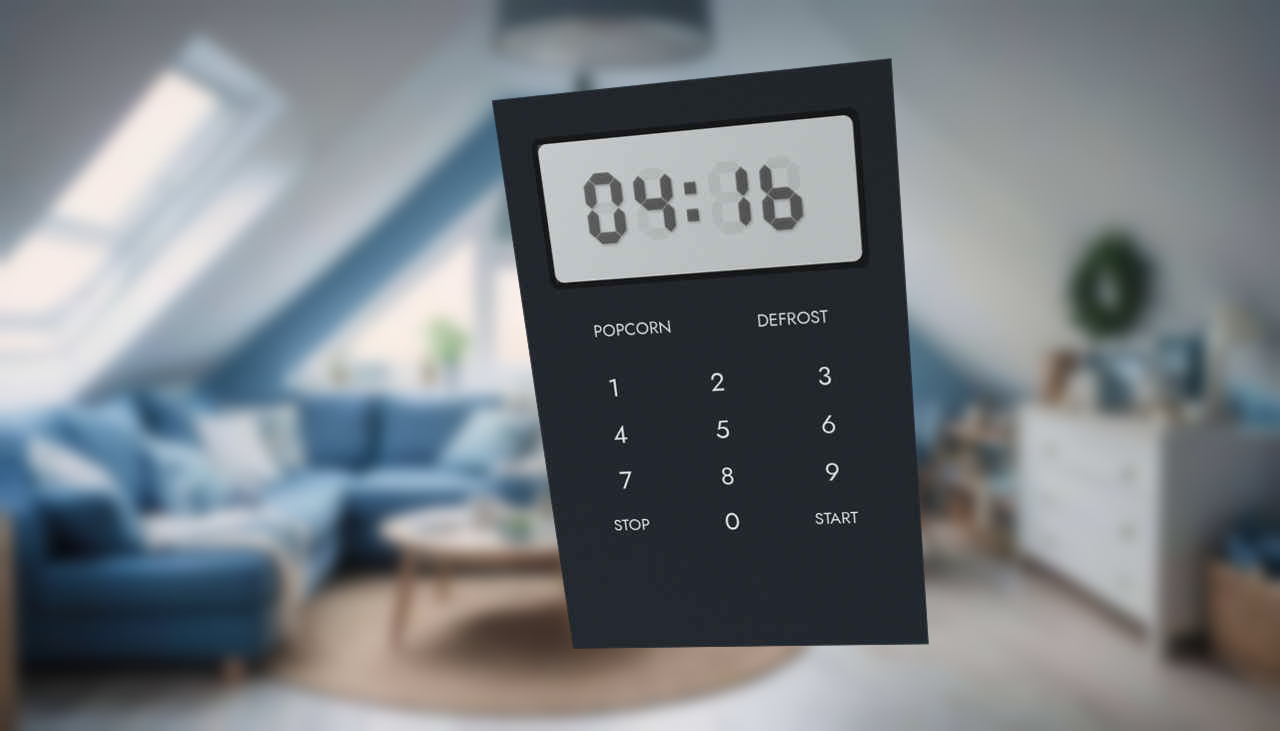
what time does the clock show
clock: 4:16
